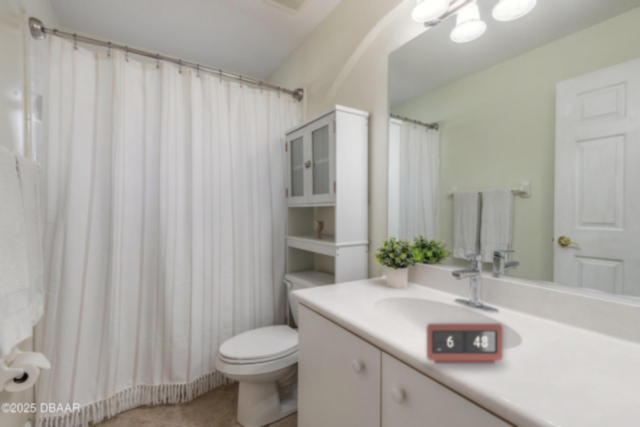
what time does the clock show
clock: 6:48
